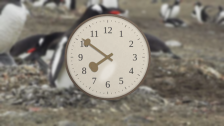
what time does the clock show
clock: 7:51
